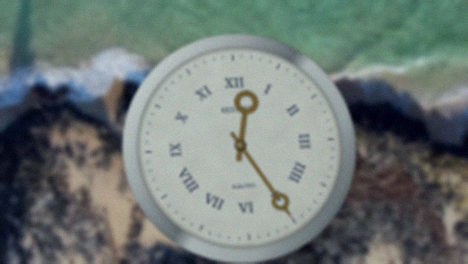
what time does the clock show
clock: 12:25
